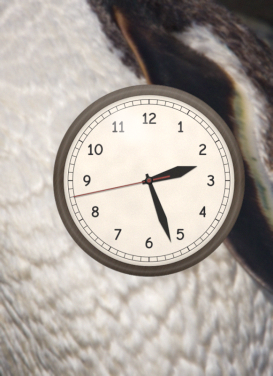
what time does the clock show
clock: 2:26:43
